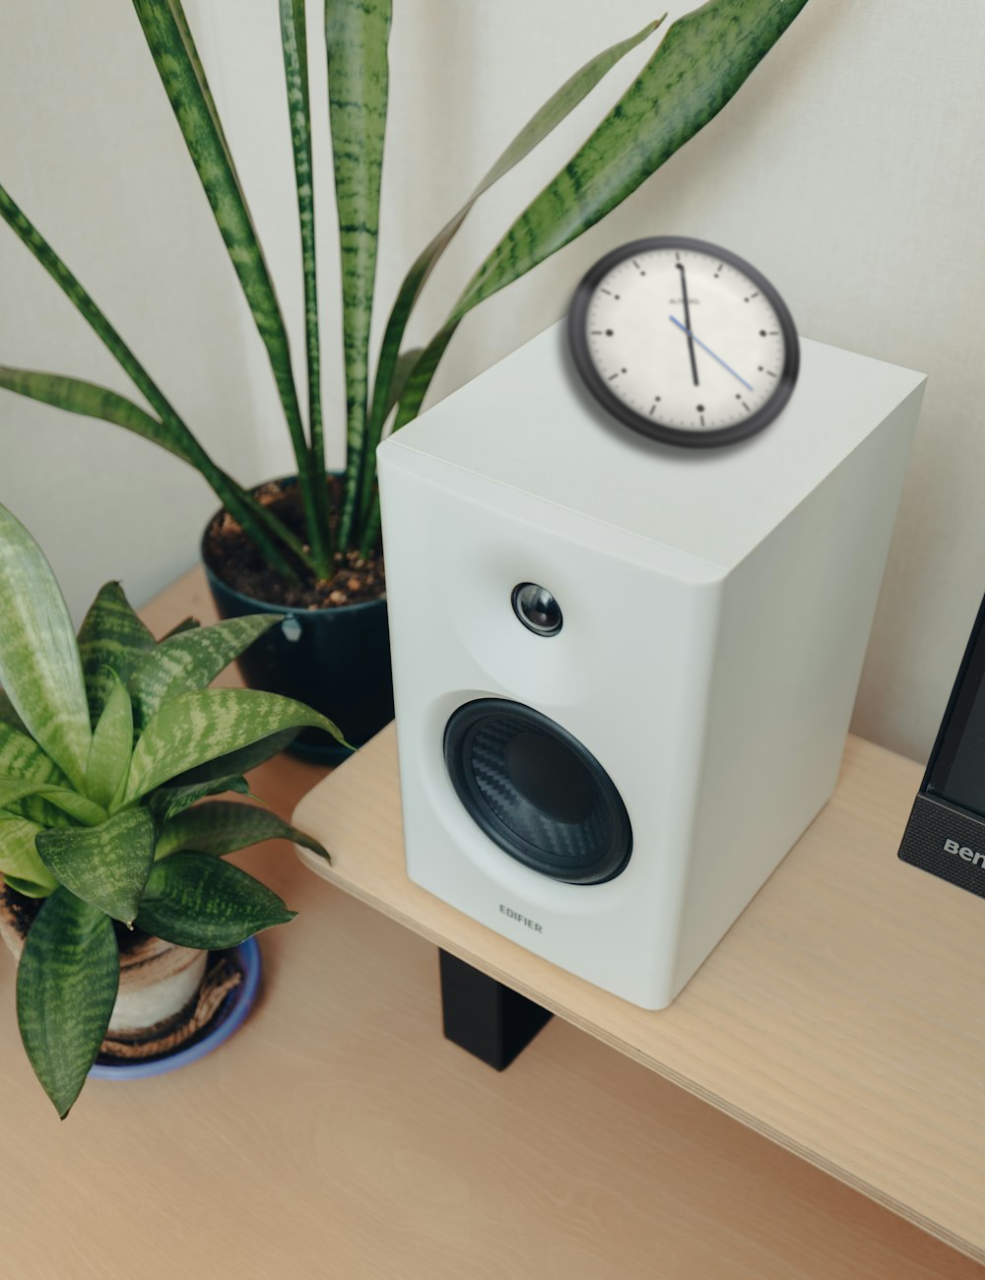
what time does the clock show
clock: 6:00:23
